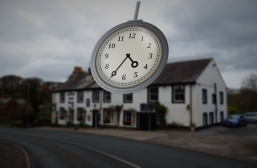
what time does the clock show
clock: 4:35
